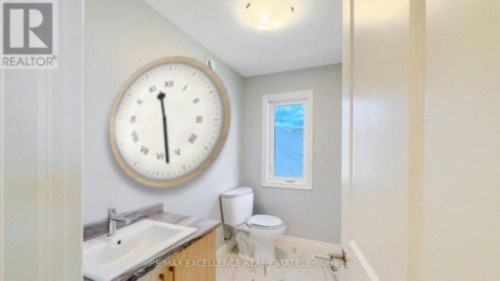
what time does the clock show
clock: 11:28
